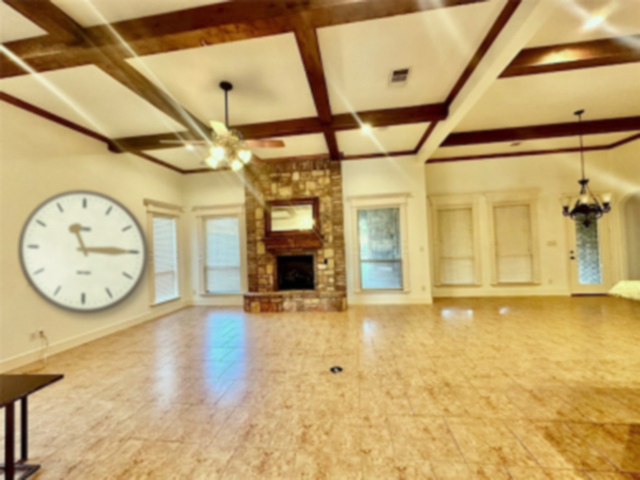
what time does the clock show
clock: 11:15
